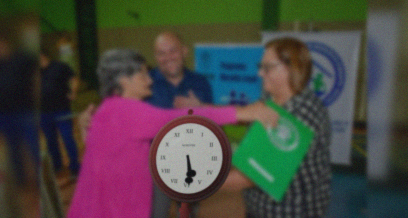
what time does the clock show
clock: 5:29
